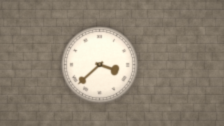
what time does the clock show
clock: 3:38
